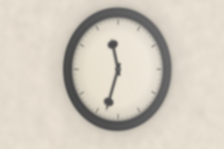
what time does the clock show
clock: 11:33
